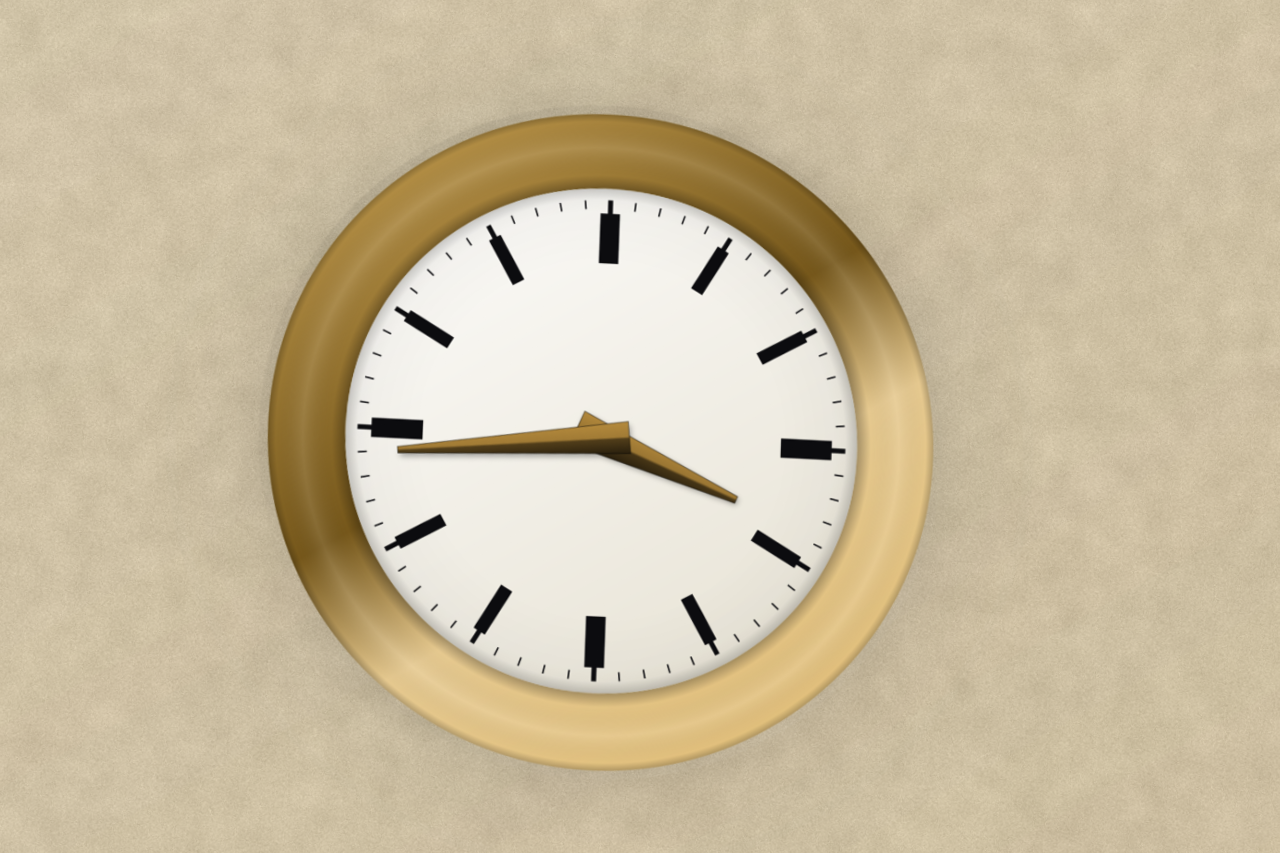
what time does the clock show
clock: 3:44
